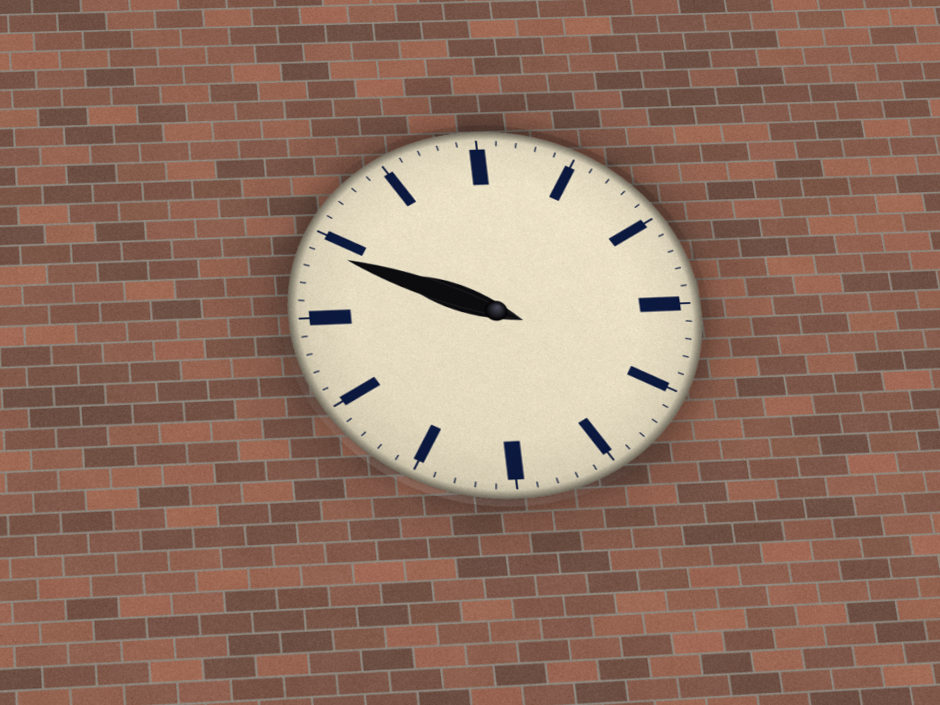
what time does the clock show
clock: 9:49
